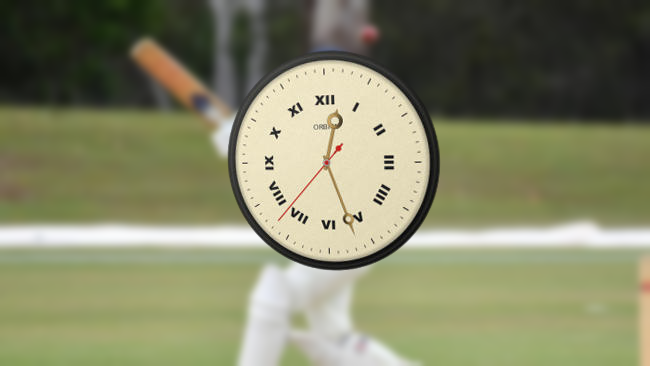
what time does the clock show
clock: 12:26:37
